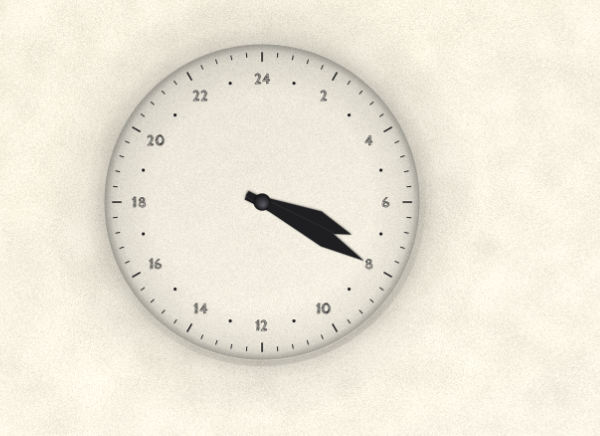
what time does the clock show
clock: 7:20
